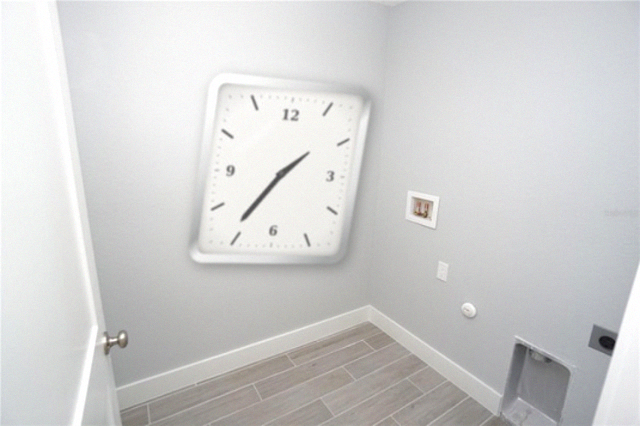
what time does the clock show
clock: 1:36
